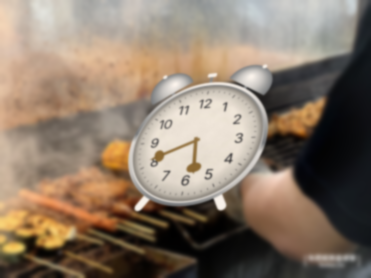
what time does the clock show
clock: 5:41
